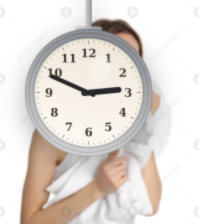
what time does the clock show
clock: 2:49
